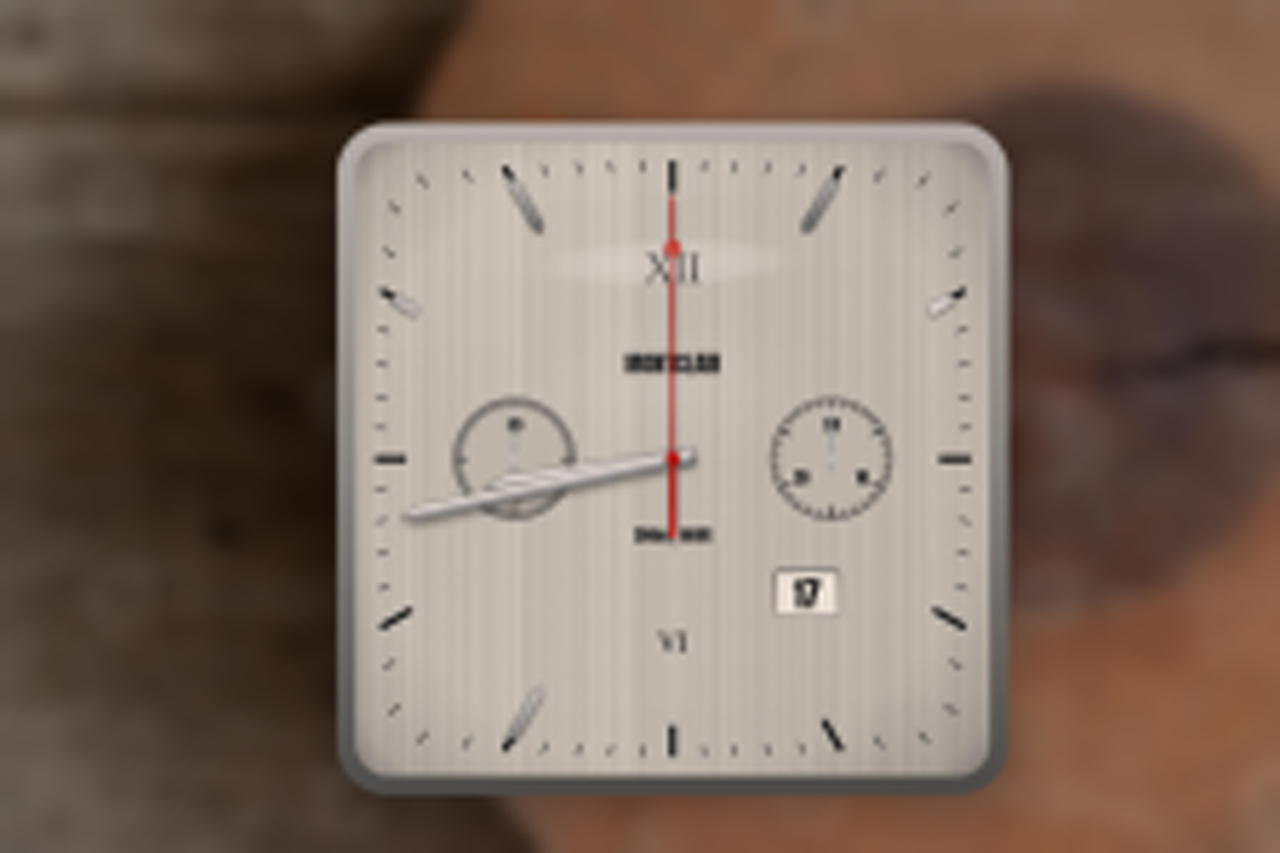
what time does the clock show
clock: 8:43
